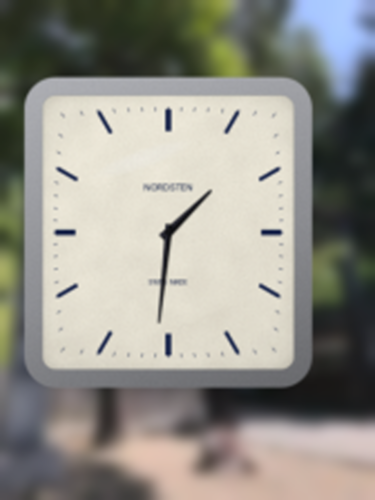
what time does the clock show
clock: 1:31
